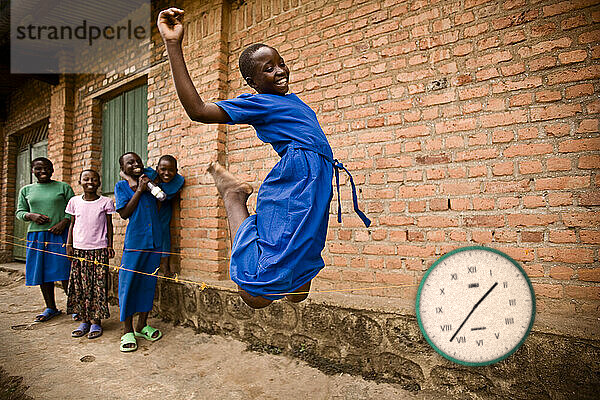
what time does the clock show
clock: 1:37
